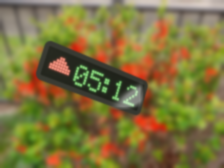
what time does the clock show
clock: 5:12
